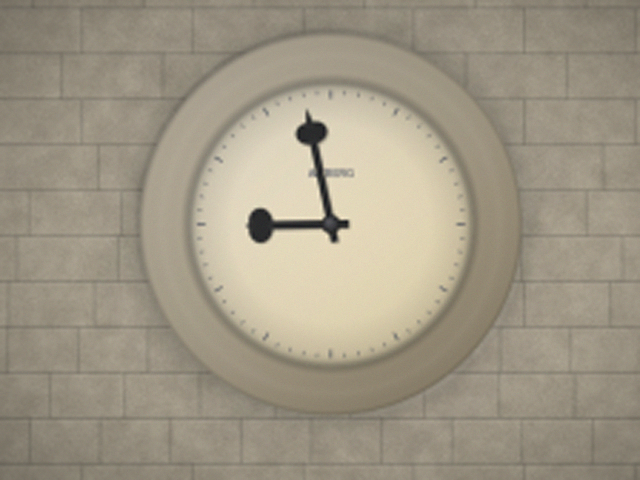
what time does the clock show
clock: 8:58
